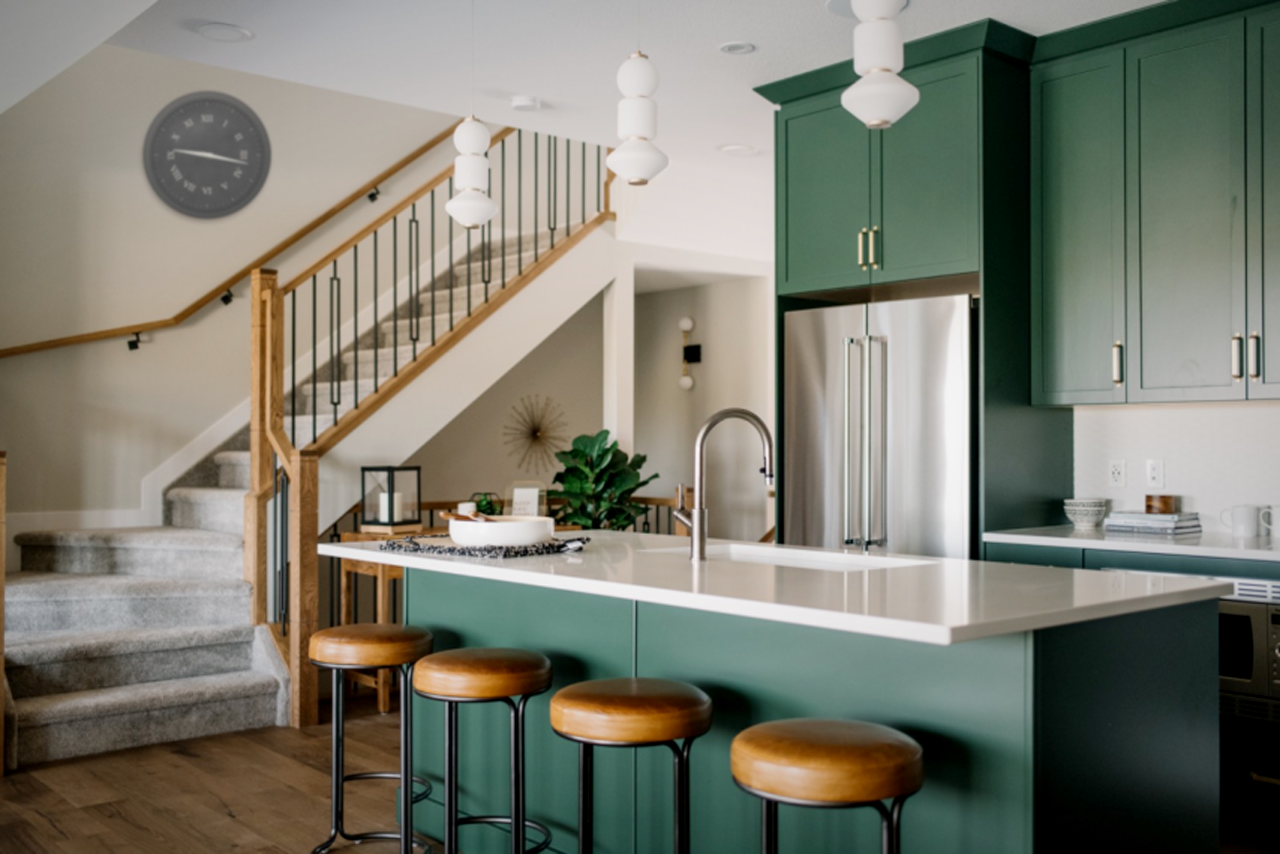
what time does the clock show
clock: 9:17
